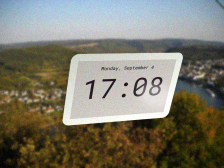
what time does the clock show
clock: 17:08
